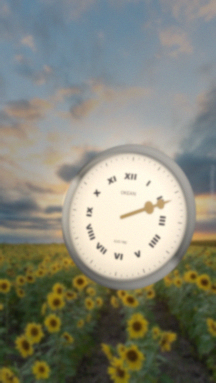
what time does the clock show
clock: 2:11
